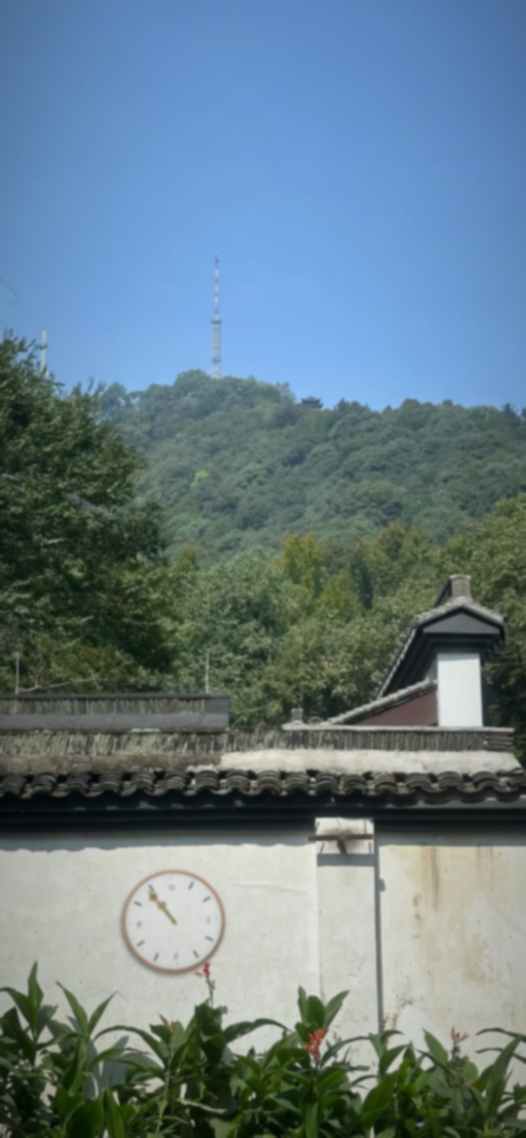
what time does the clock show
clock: 10:54
